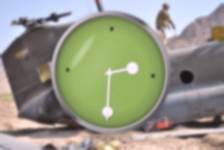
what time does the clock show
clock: 2:30
